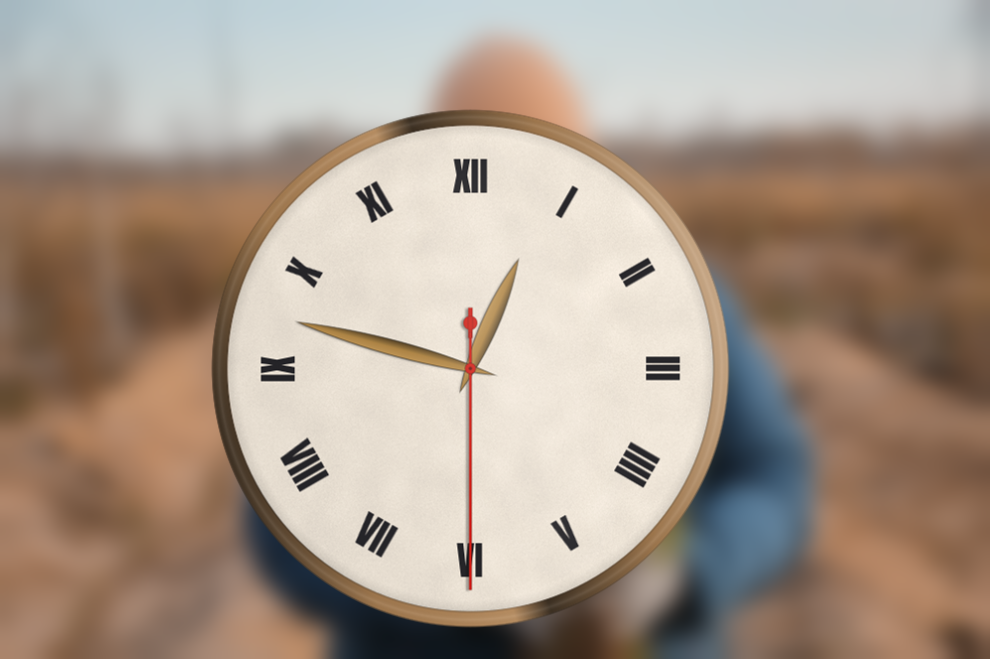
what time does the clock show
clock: 12:47:30
